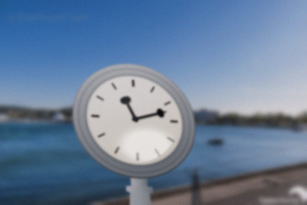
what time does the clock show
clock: 11:12
